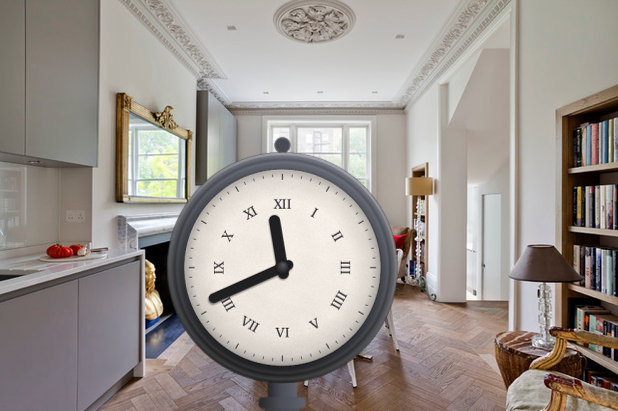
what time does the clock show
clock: 11:41
